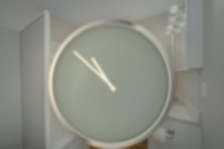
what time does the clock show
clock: 10:52
